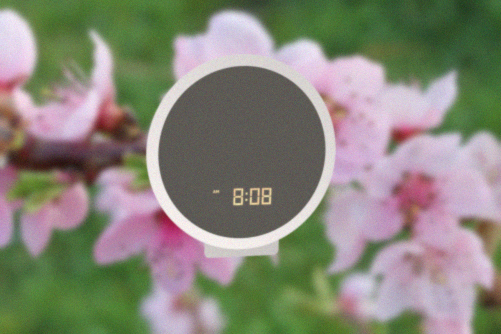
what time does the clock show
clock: 8:08
